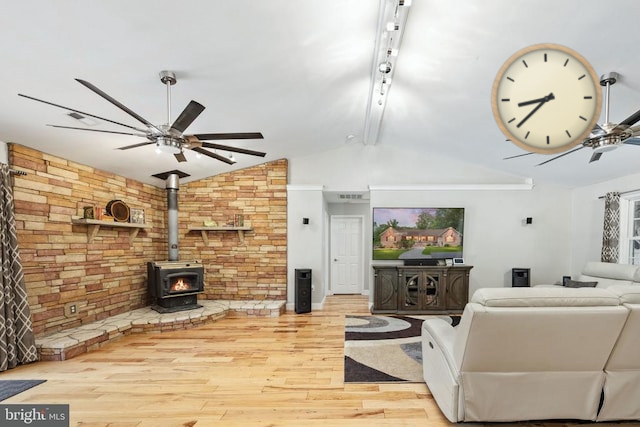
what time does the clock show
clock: 8:38
